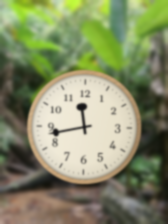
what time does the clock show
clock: 11:43
